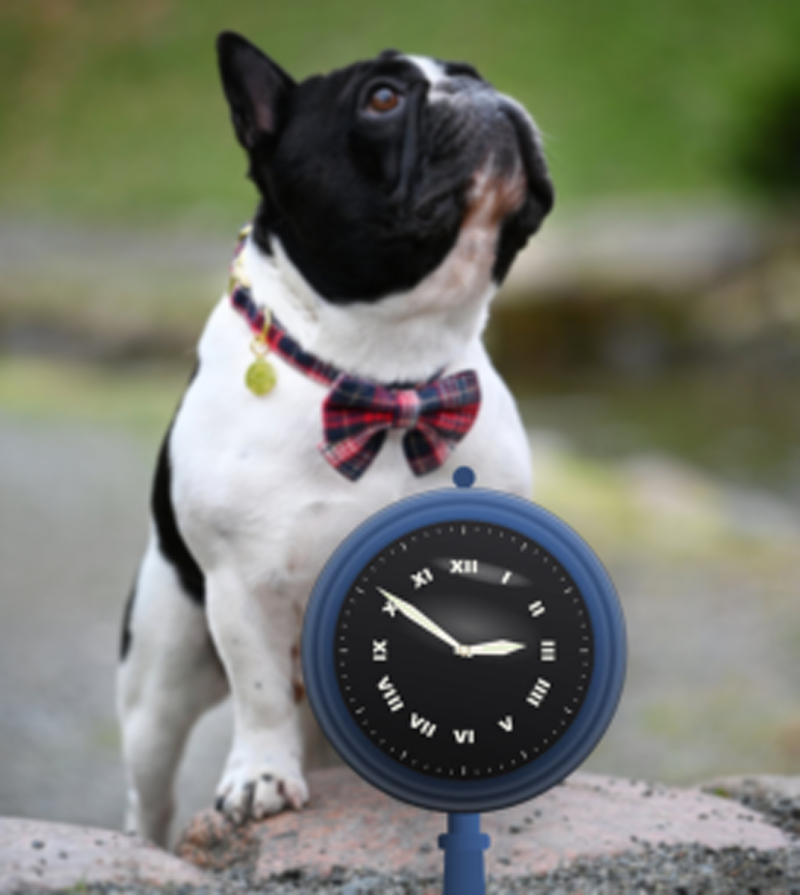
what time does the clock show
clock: 2:51
